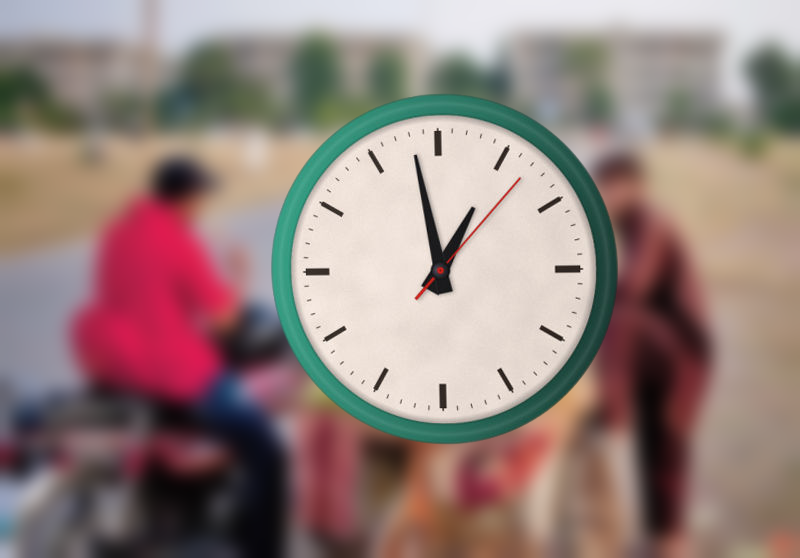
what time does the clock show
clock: 12:58:07
